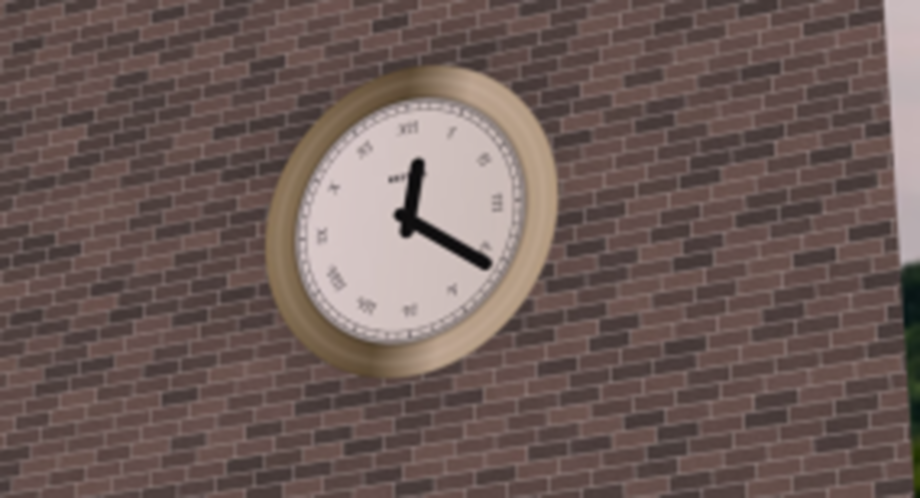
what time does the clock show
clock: 12:21
